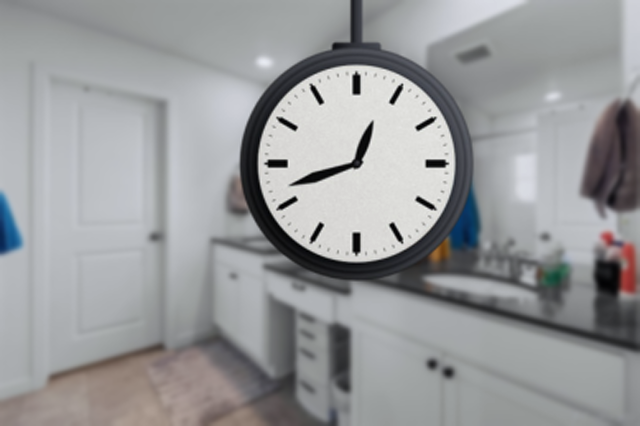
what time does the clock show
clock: 12:42
